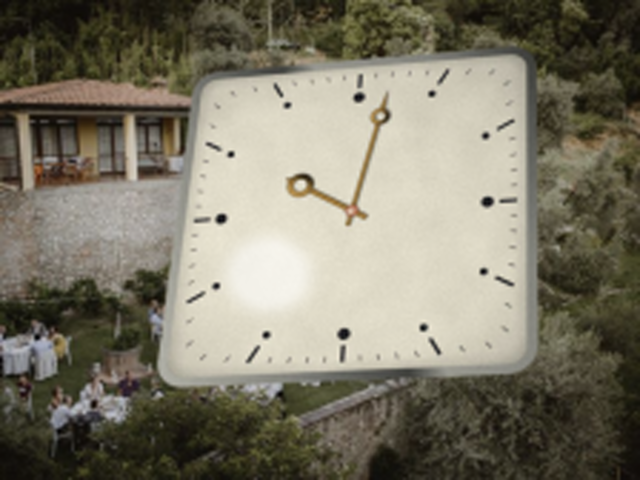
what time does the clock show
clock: 10:02
